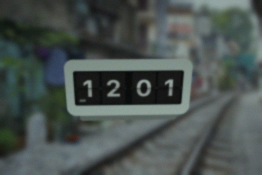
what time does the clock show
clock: 12:01
